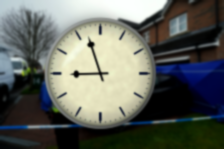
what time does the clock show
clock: 8:57
